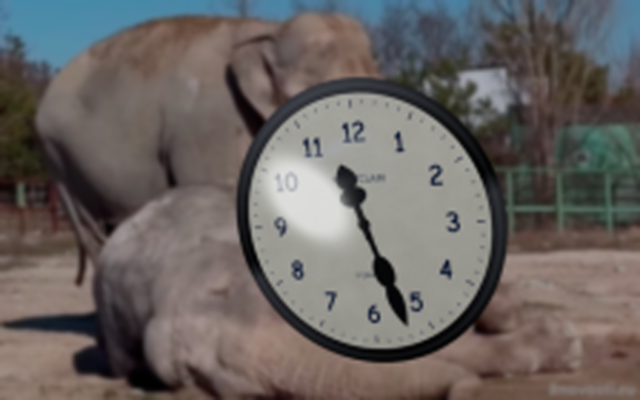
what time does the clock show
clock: 11:27
